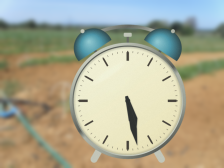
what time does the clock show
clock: 5:28
